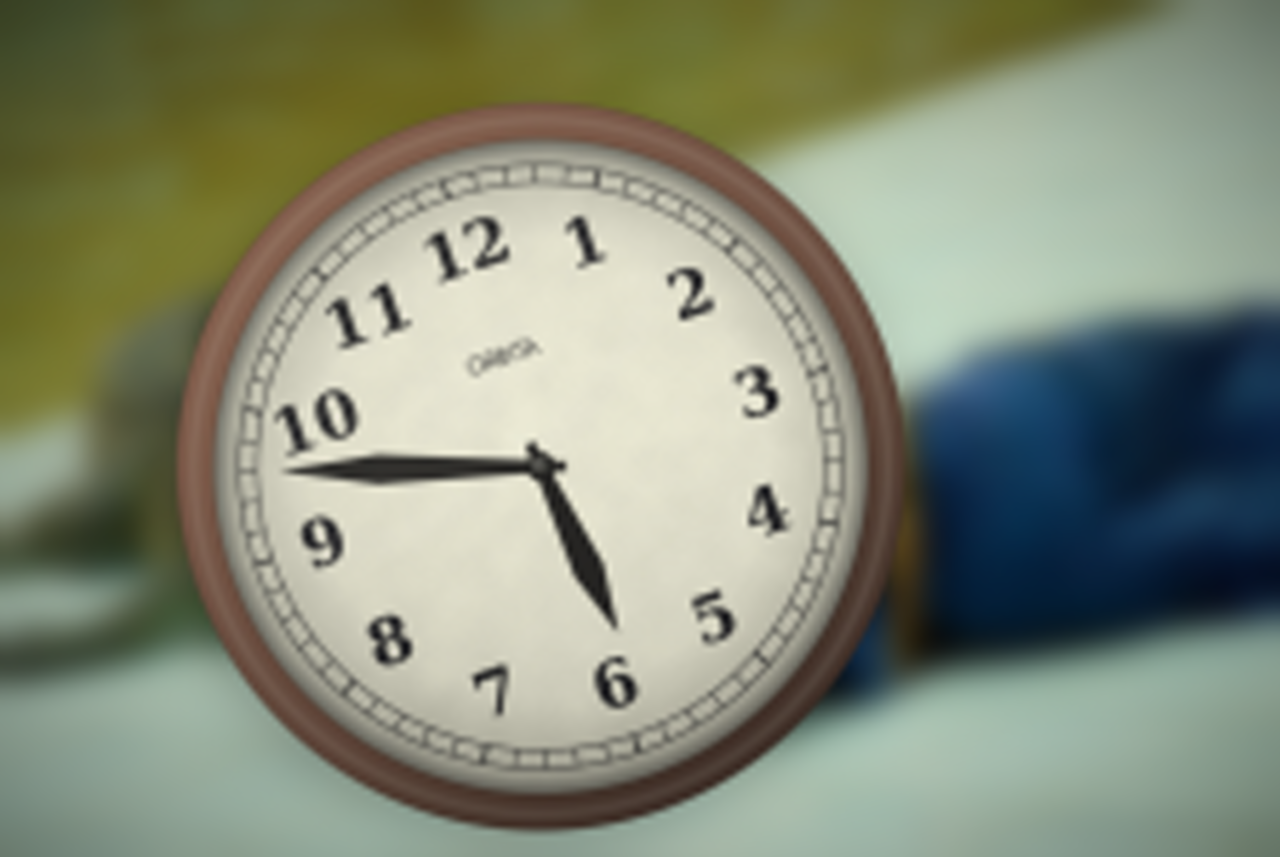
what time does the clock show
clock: 5:48
